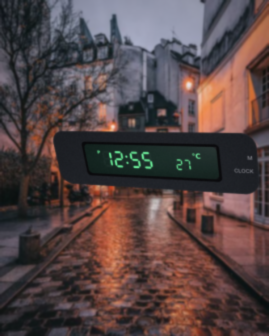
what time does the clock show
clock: 12:55
